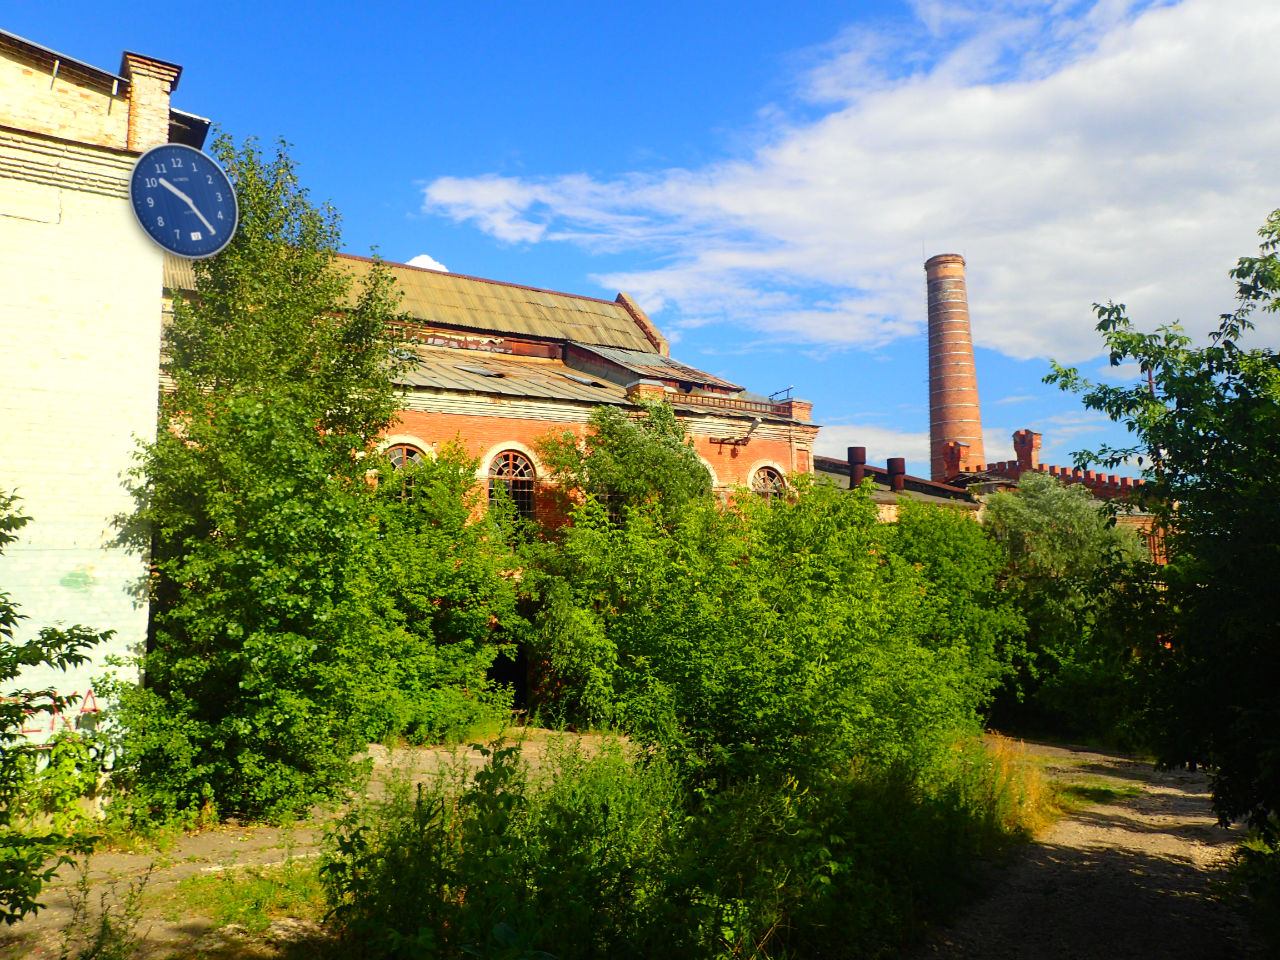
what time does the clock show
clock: 10:25
